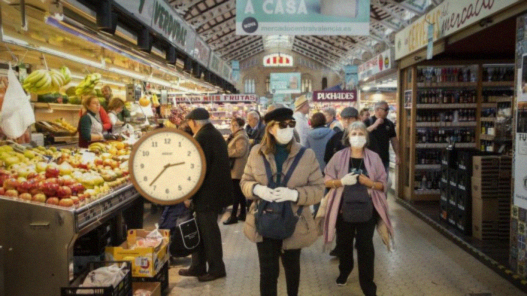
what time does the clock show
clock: 2:37
